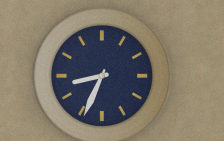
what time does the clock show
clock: 8:34
